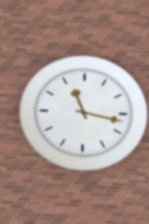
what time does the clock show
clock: 11:17
